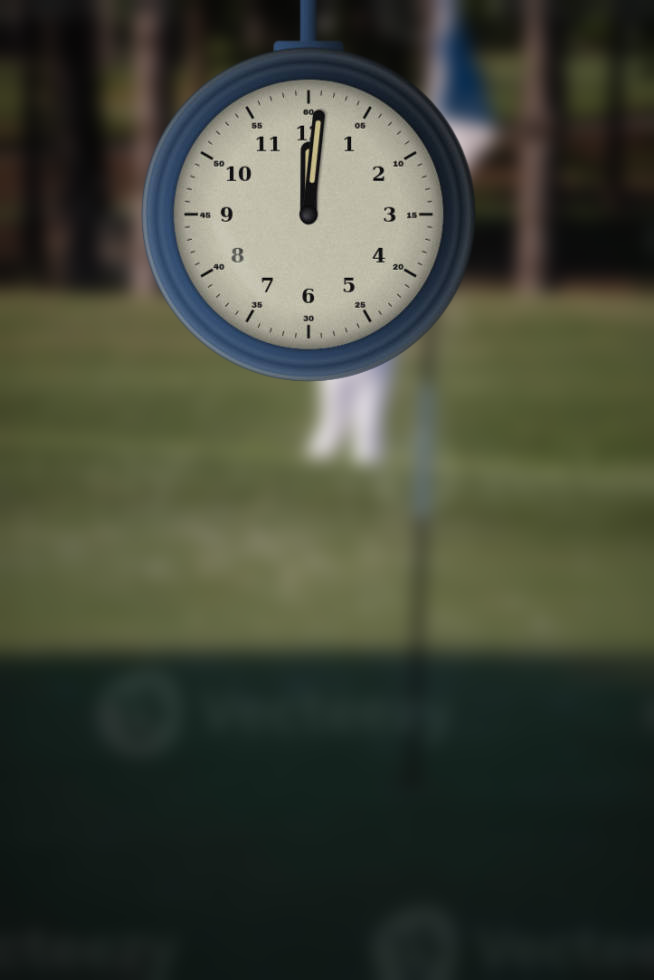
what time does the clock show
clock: 12:01
